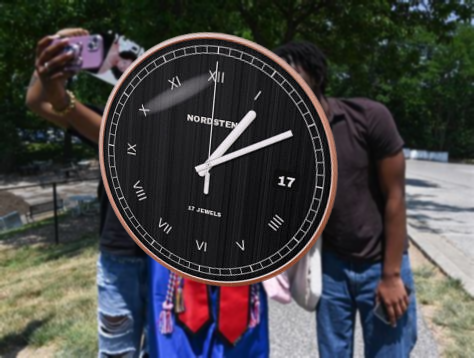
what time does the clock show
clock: 1:10:00
